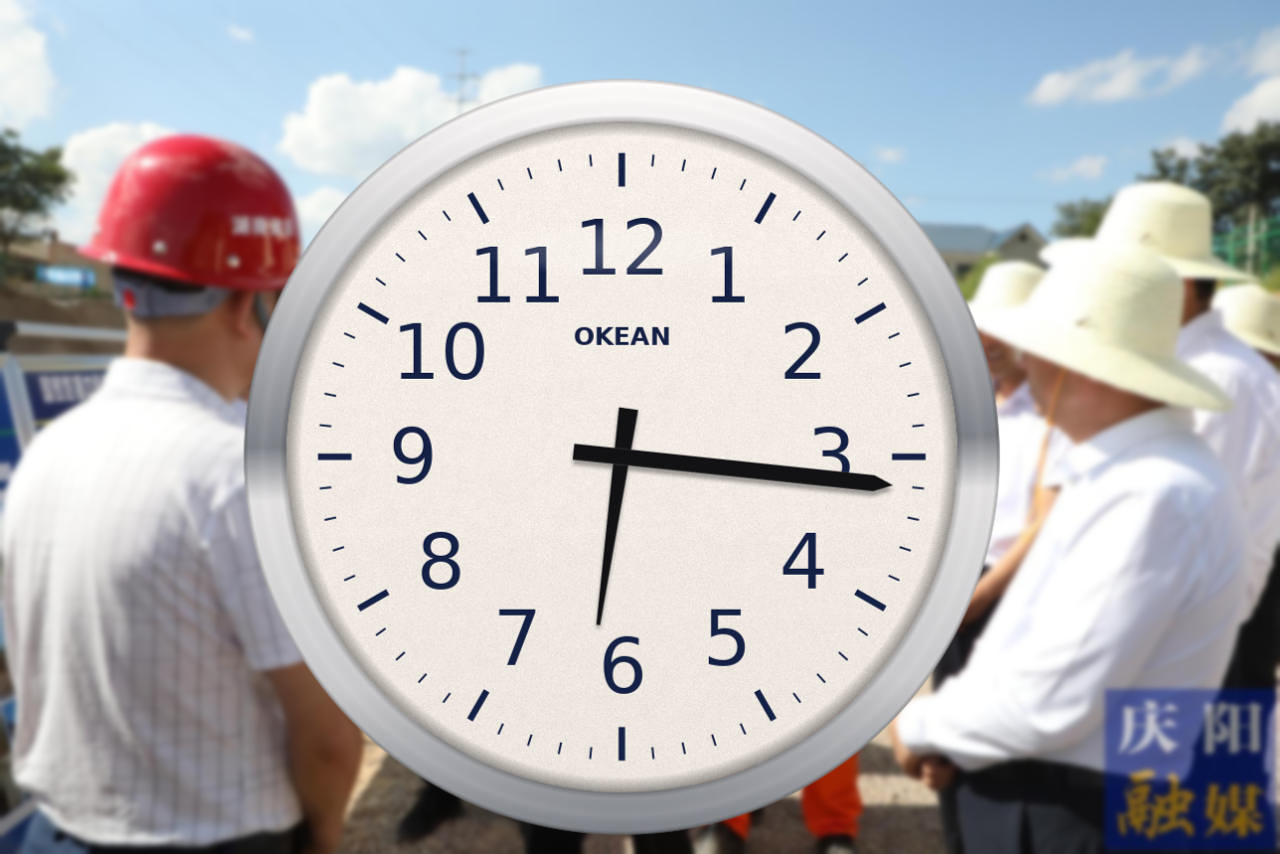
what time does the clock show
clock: 6:16
